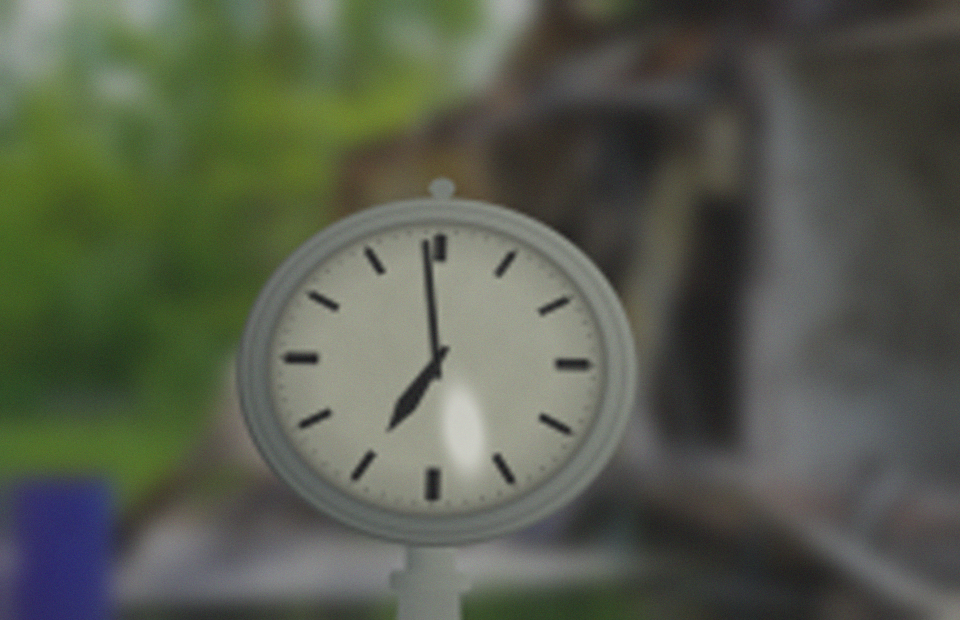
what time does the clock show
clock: 6:59
